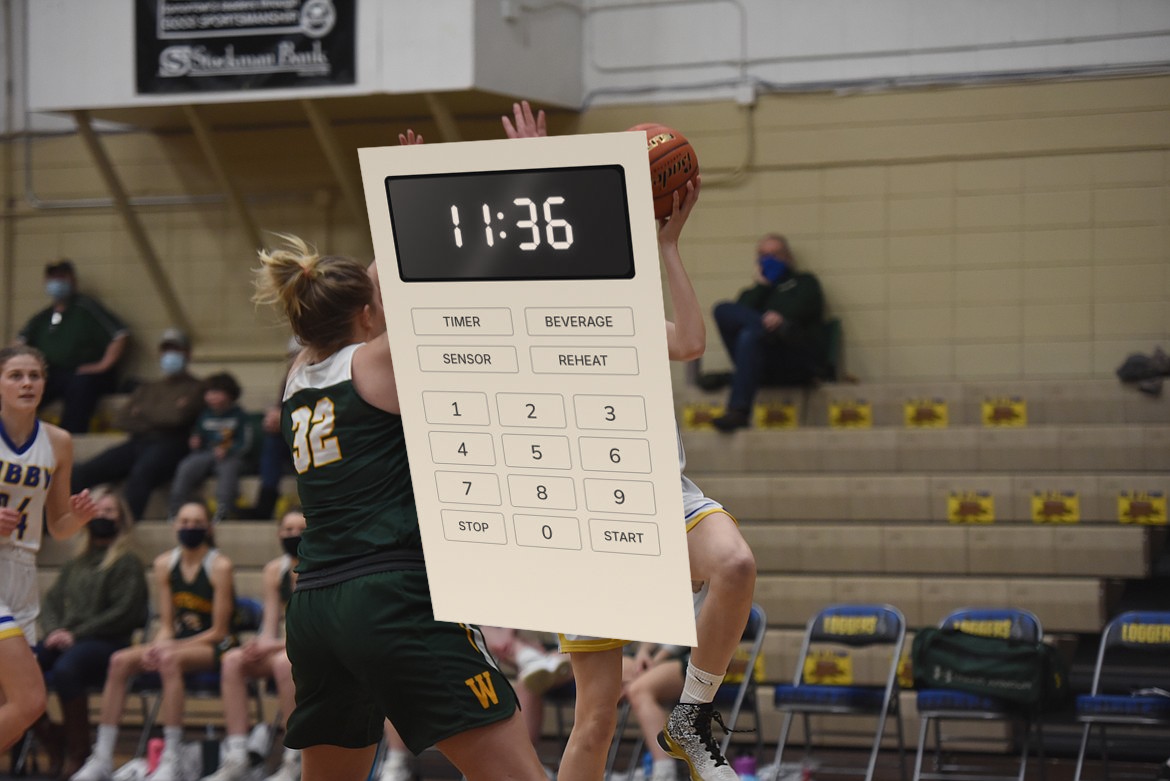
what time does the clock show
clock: 11:36
